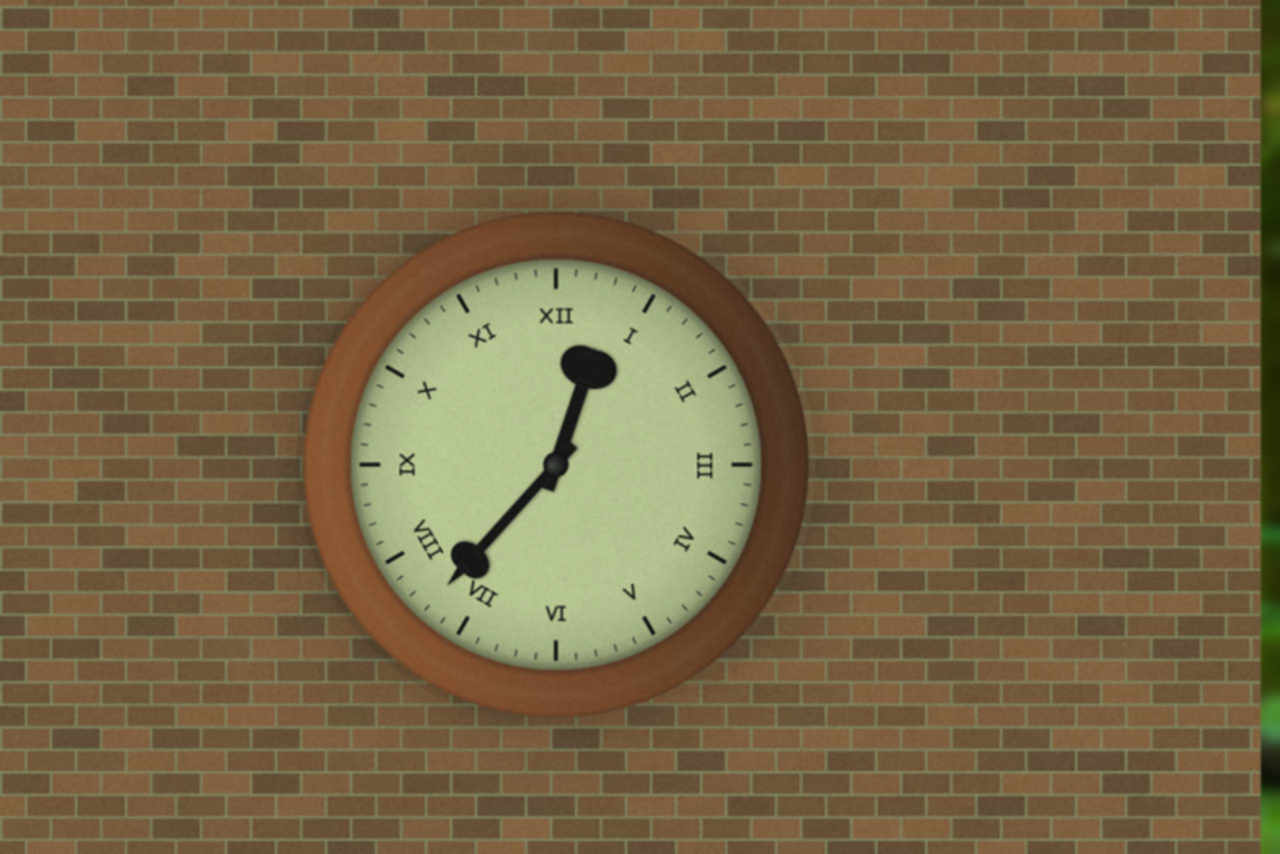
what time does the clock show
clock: 12:37
